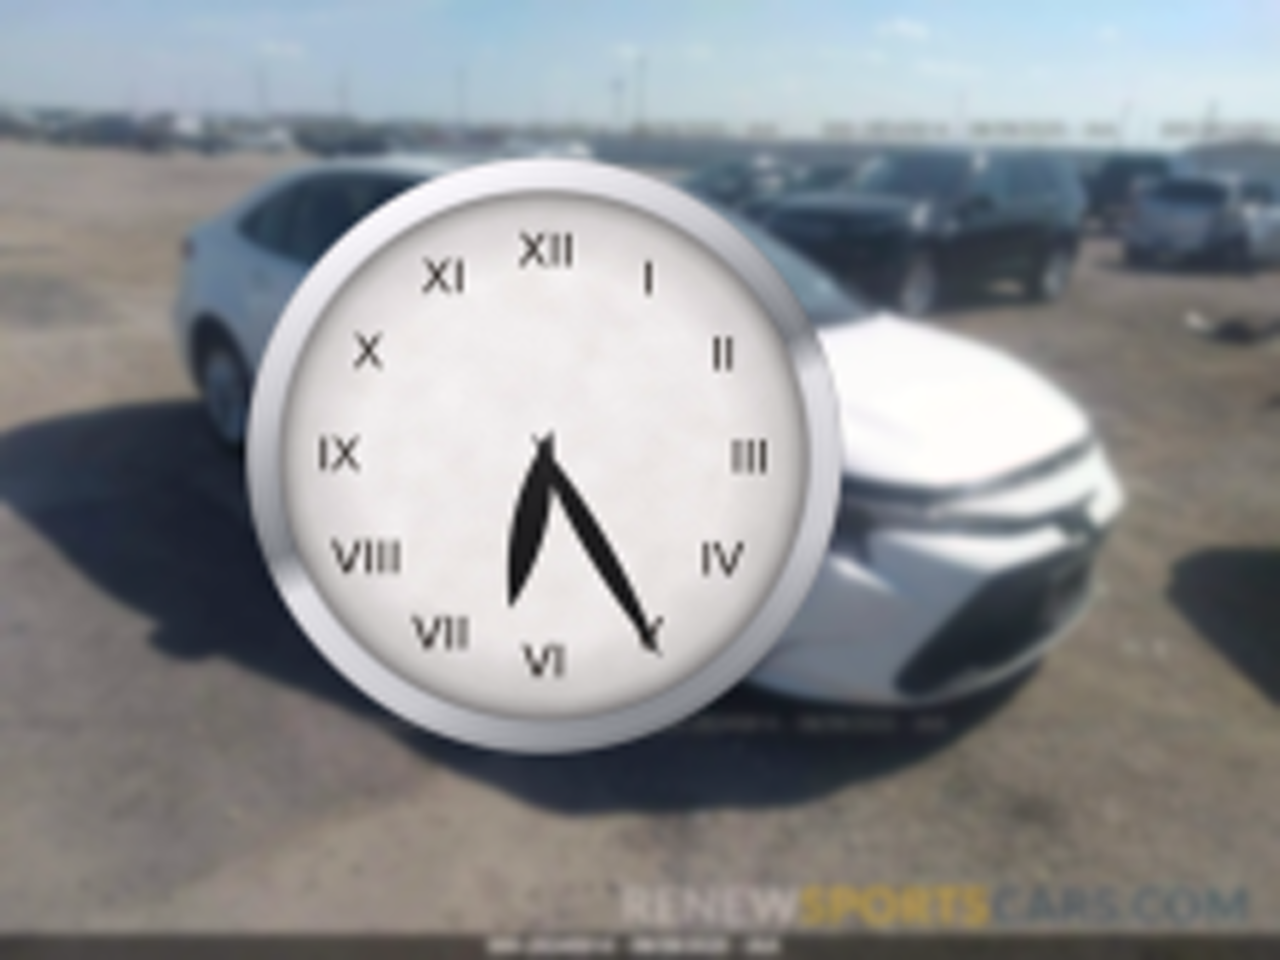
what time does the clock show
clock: 6:25
